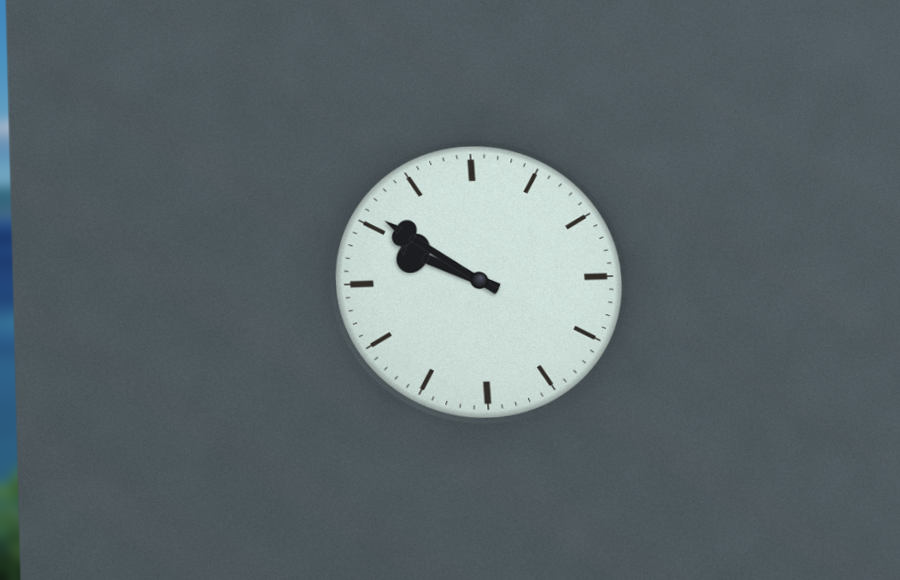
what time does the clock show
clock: 9:51
